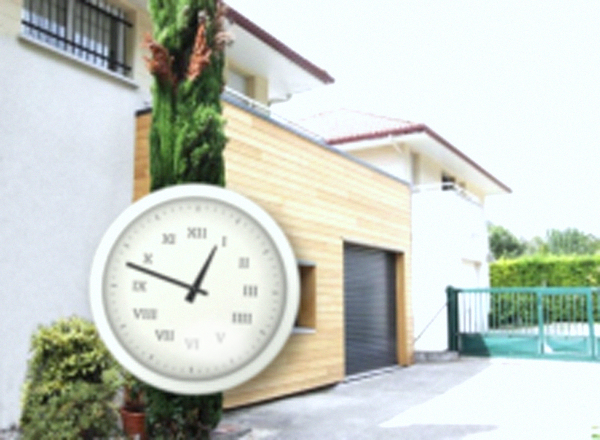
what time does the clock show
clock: 12:48
